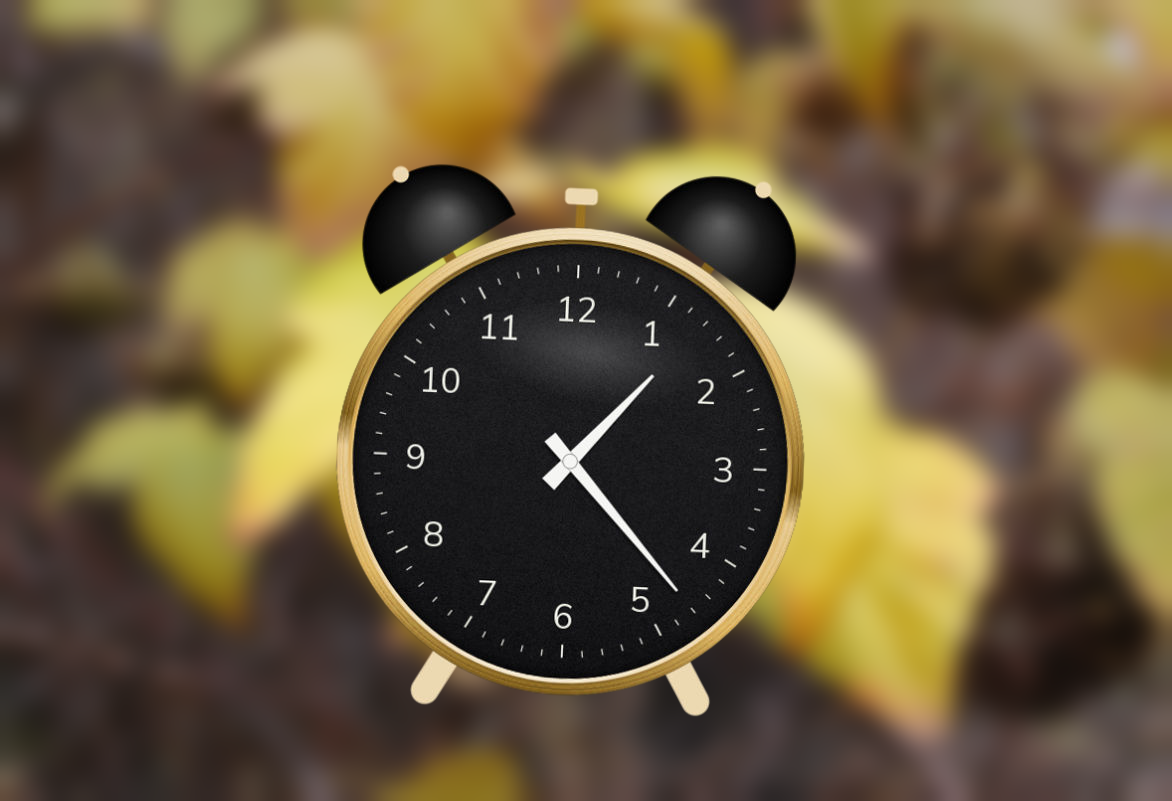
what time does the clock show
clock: 1:23
